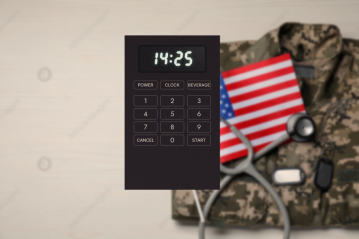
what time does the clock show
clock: 14:25
